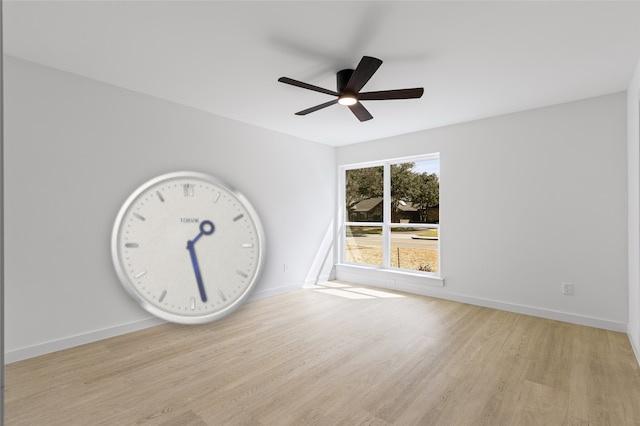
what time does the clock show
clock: 1:28
